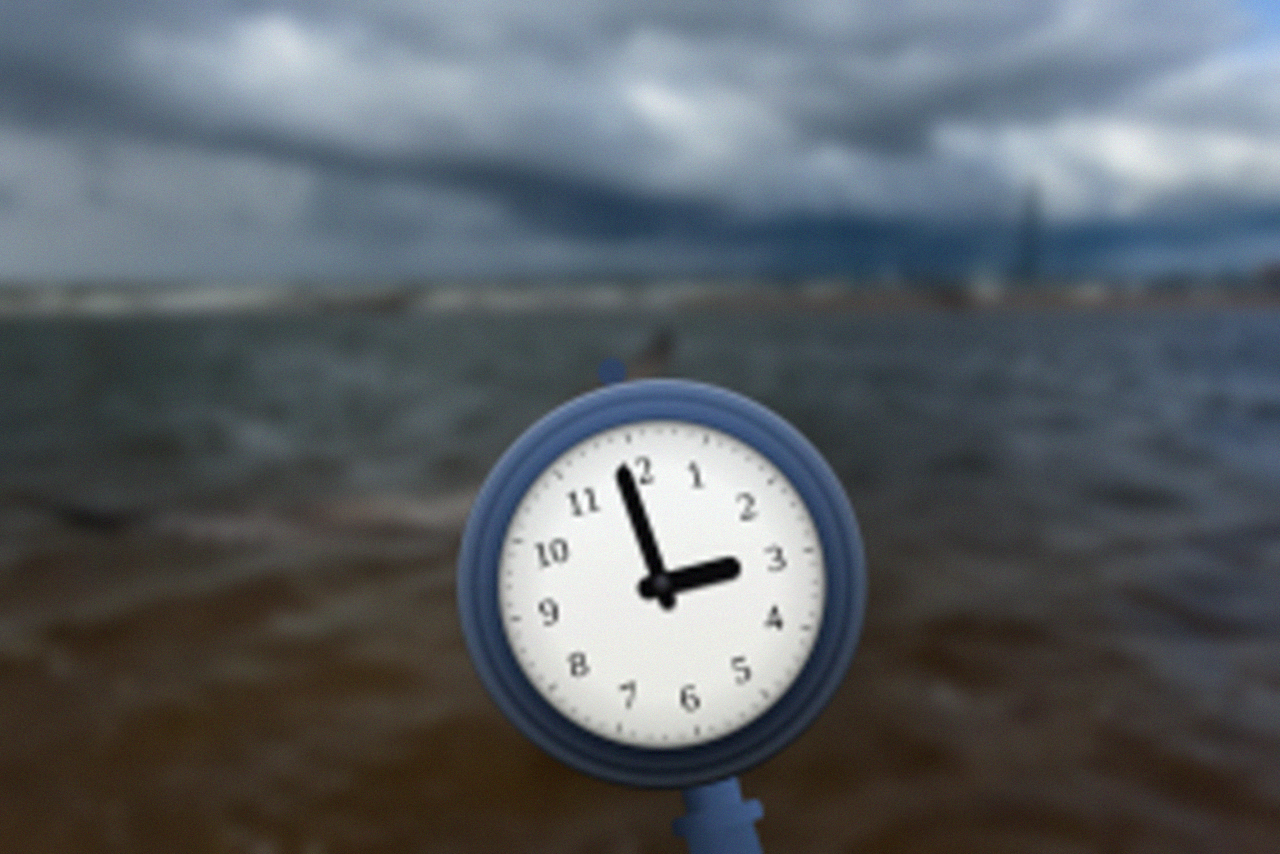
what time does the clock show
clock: 2:59
